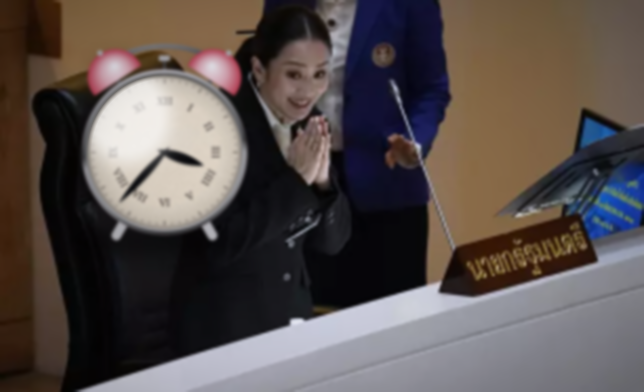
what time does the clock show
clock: 3:37
